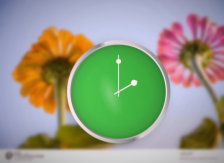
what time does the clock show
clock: 2:00
